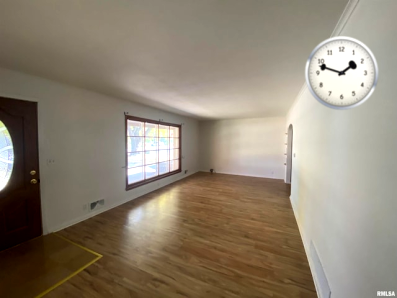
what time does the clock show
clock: 1:48
